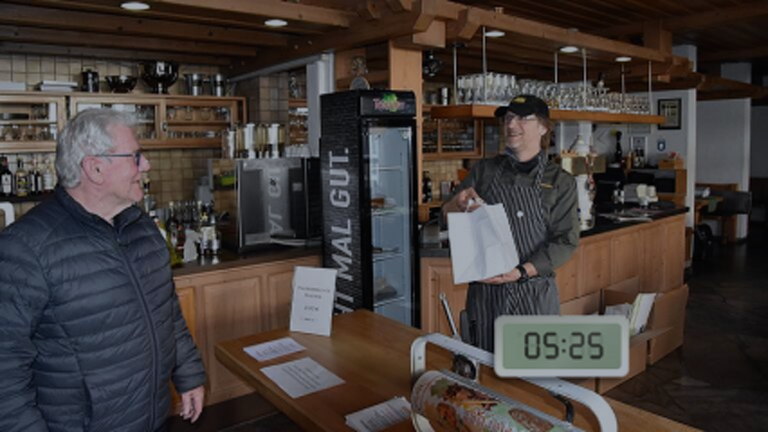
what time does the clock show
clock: 5:25
